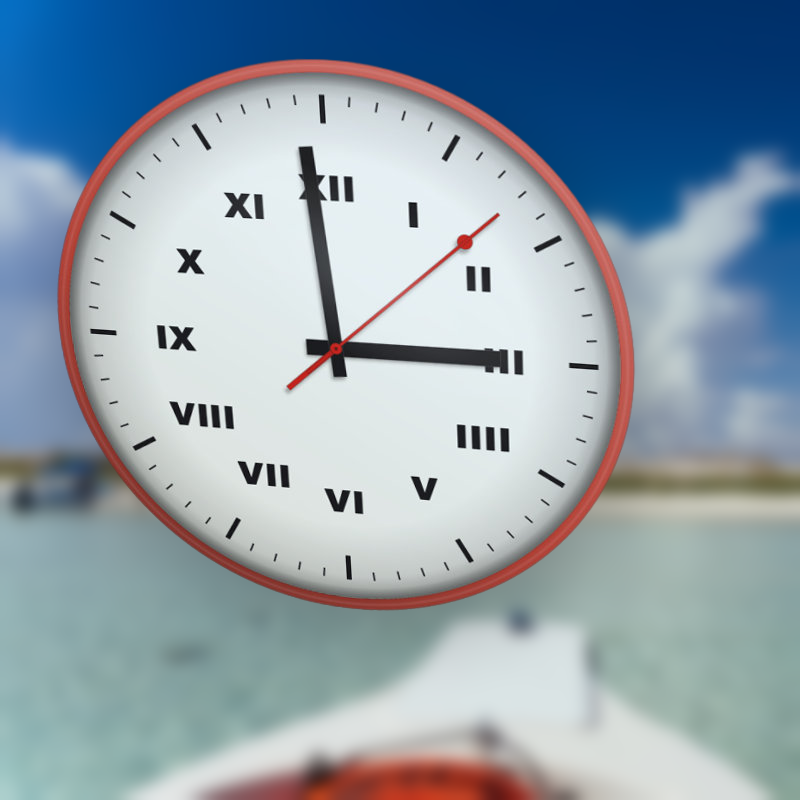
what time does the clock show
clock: 2:59:08
